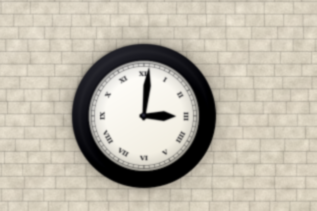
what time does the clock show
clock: 3:01
